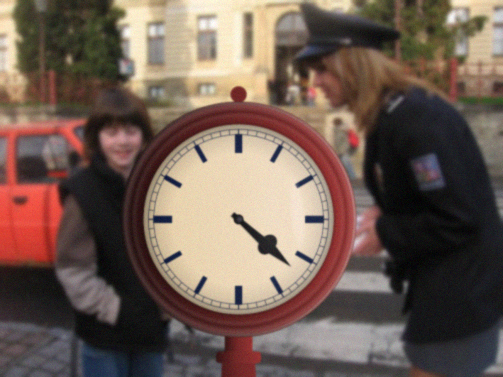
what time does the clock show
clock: 4:22
